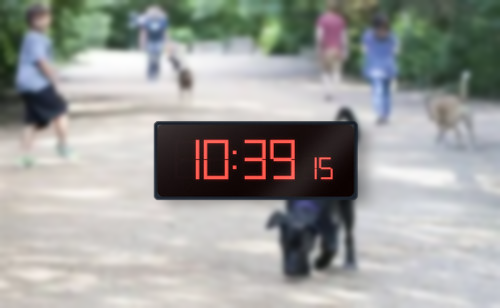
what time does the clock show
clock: 10:39:15
